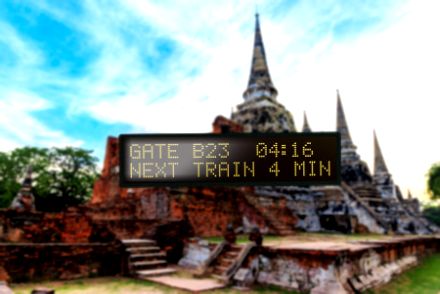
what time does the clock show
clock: 4:16
